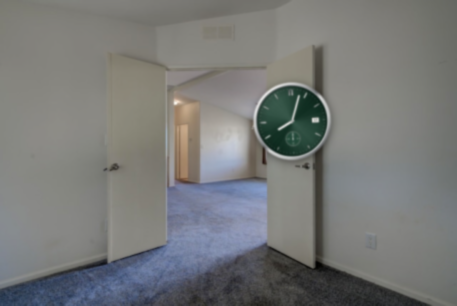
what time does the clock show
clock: 8:03
